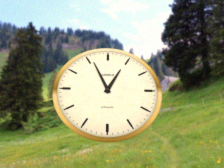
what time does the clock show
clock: 12:56
